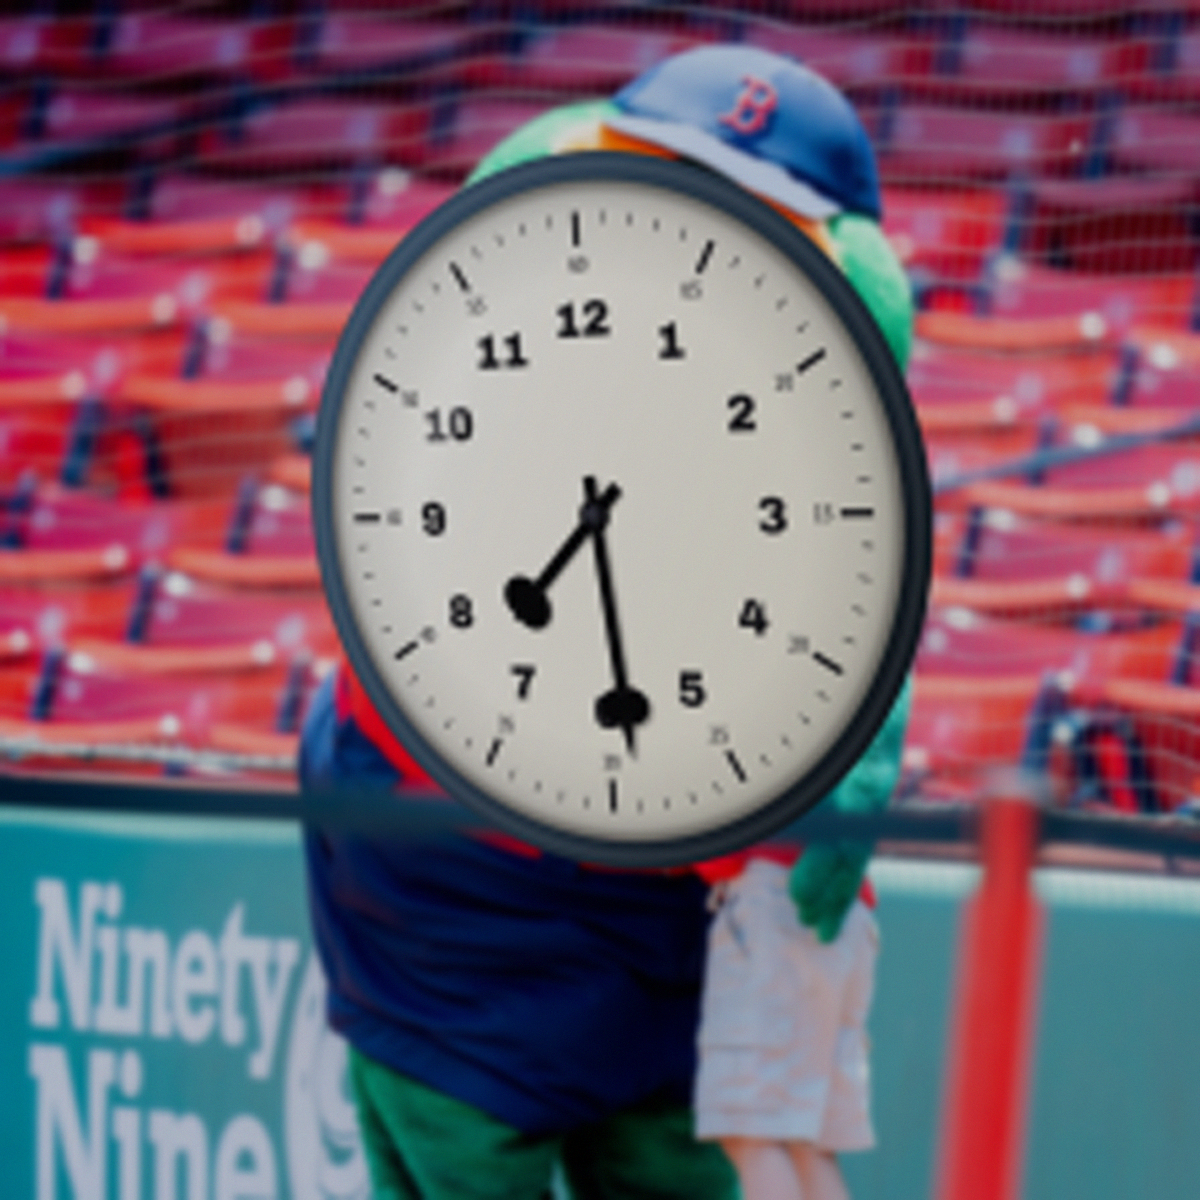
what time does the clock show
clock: 7:29
